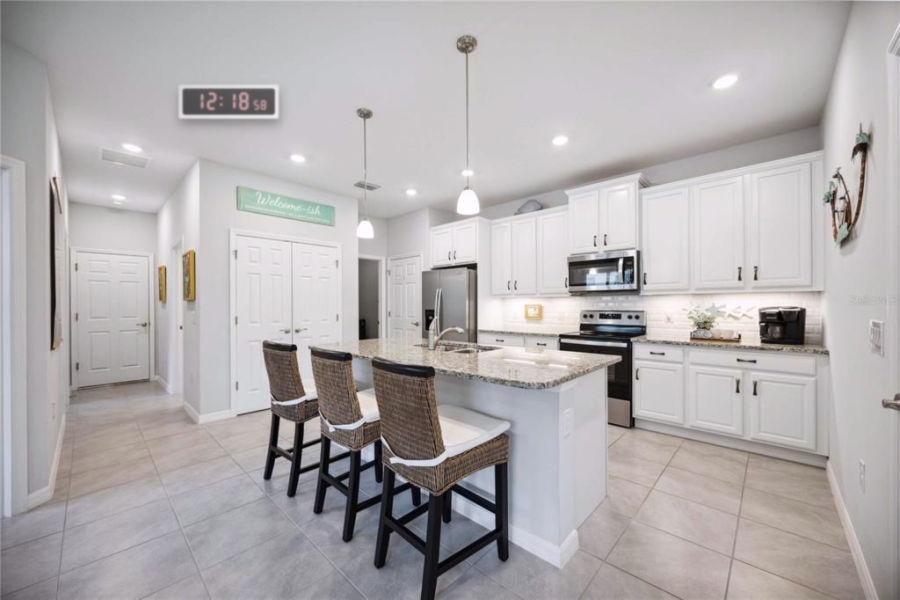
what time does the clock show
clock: 12:18
